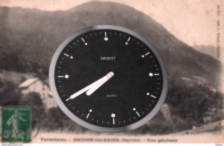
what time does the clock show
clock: 7:40
